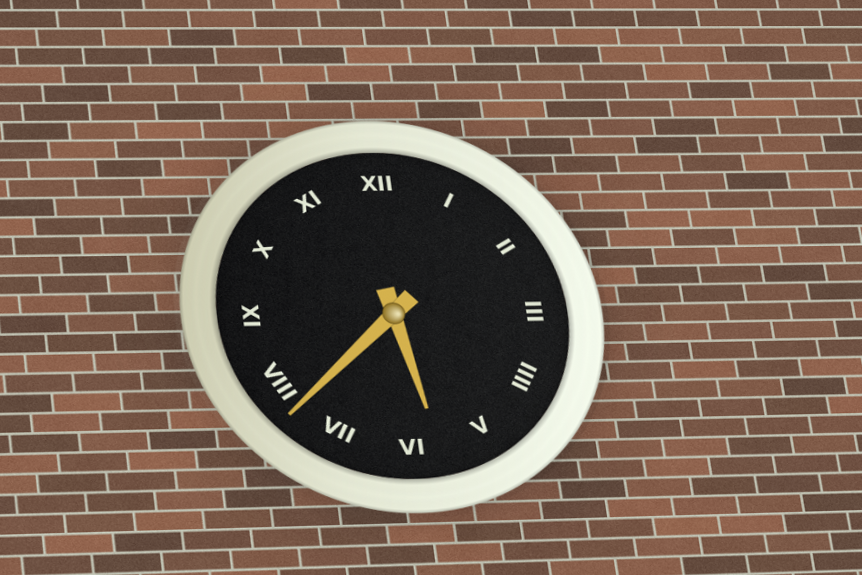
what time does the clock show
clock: 5:38
